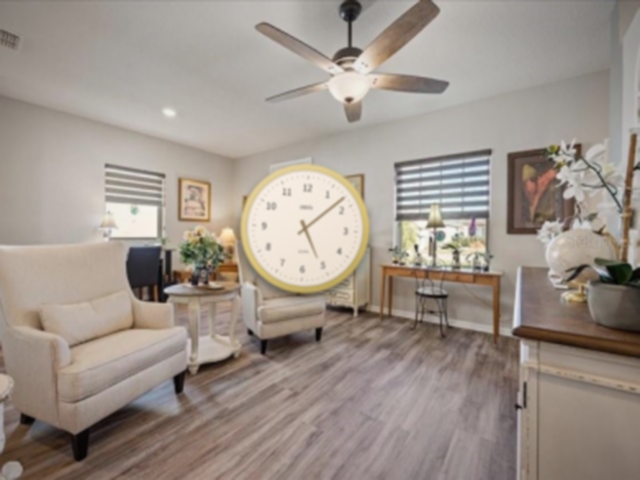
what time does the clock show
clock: 5:08
